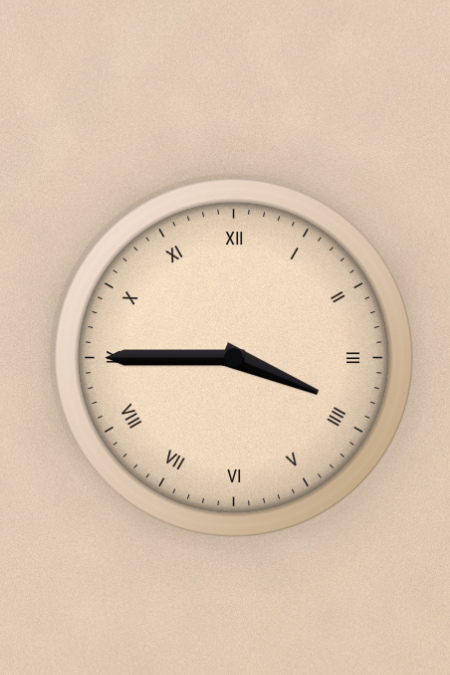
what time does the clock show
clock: 3:45
